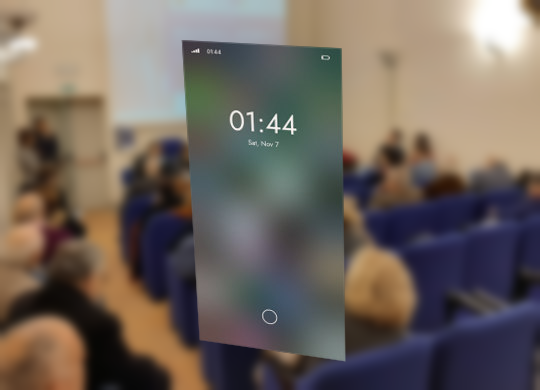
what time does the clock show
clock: 1:44
